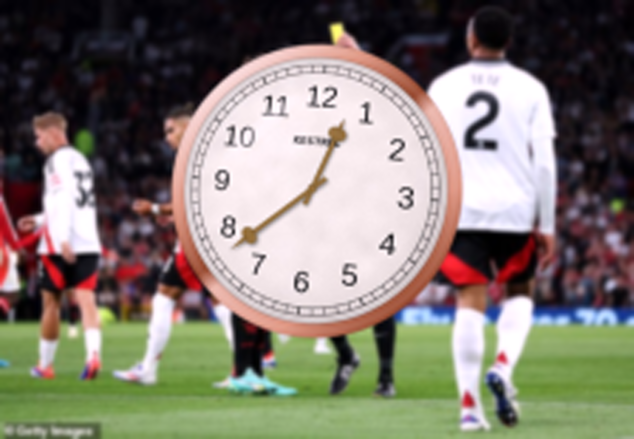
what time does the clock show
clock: 12:38
